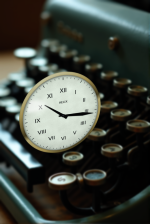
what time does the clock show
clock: 10:16
